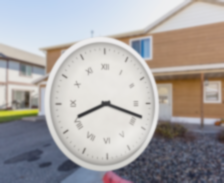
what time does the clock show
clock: 8:18
